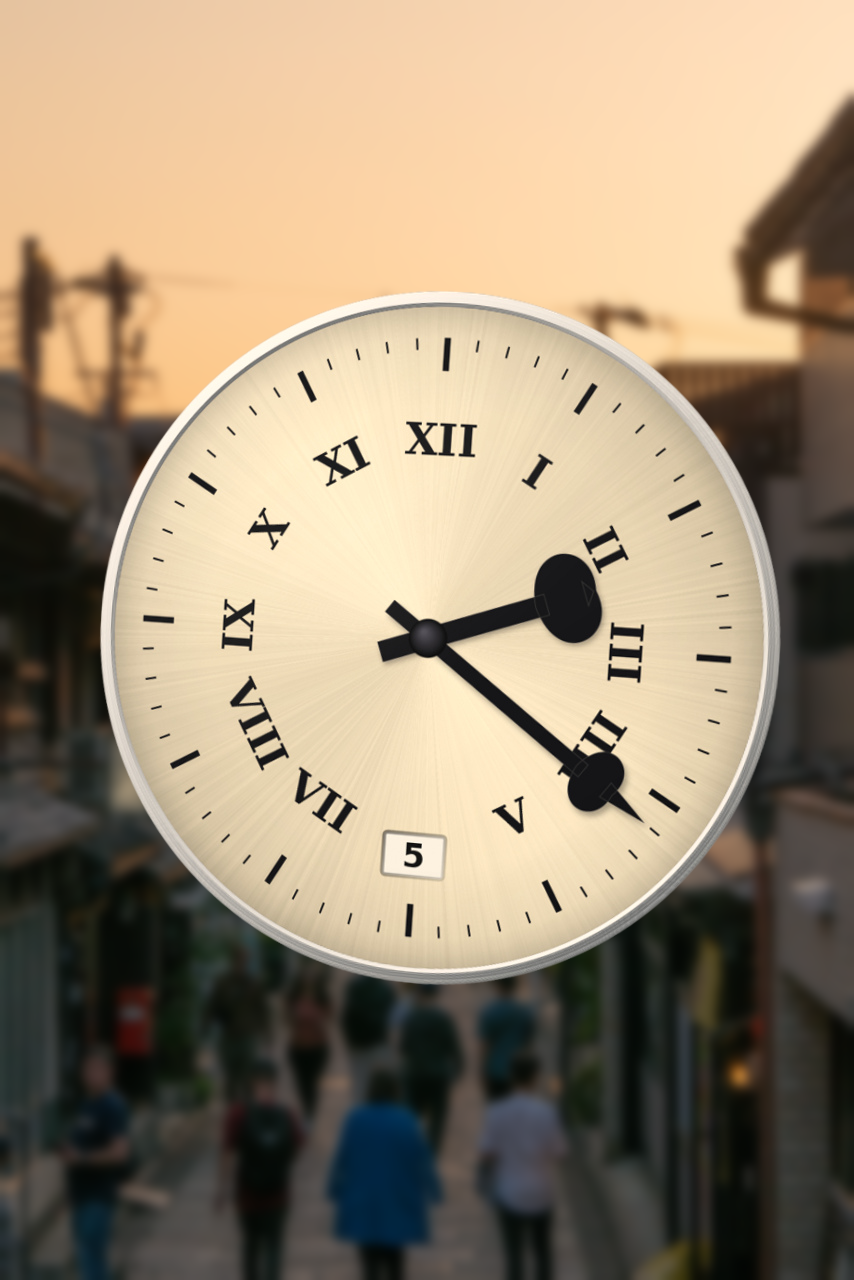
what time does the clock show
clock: 2:21
